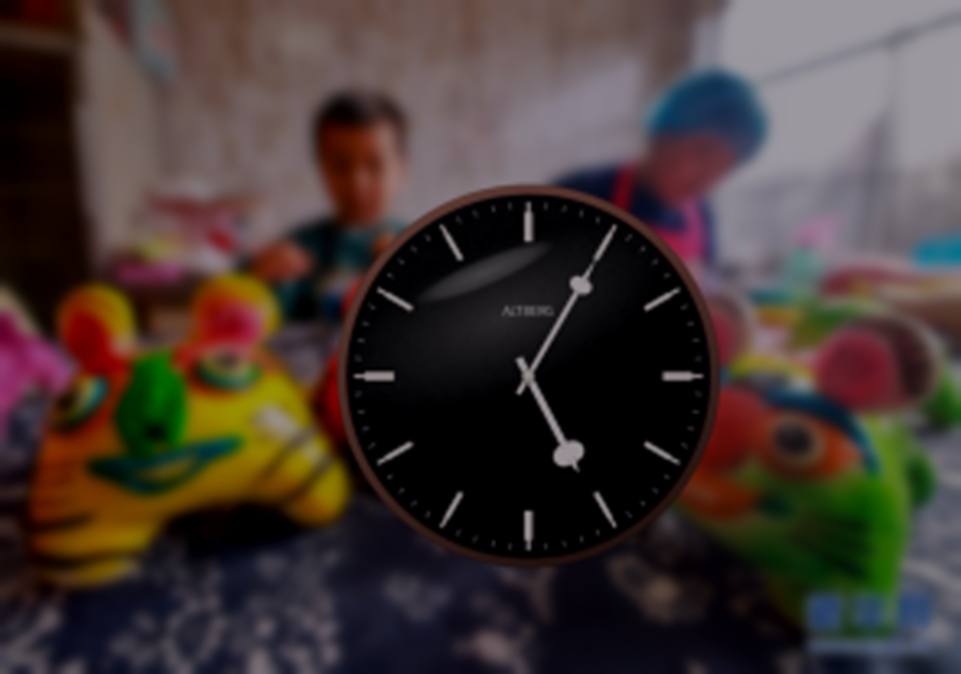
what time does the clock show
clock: 5:05
